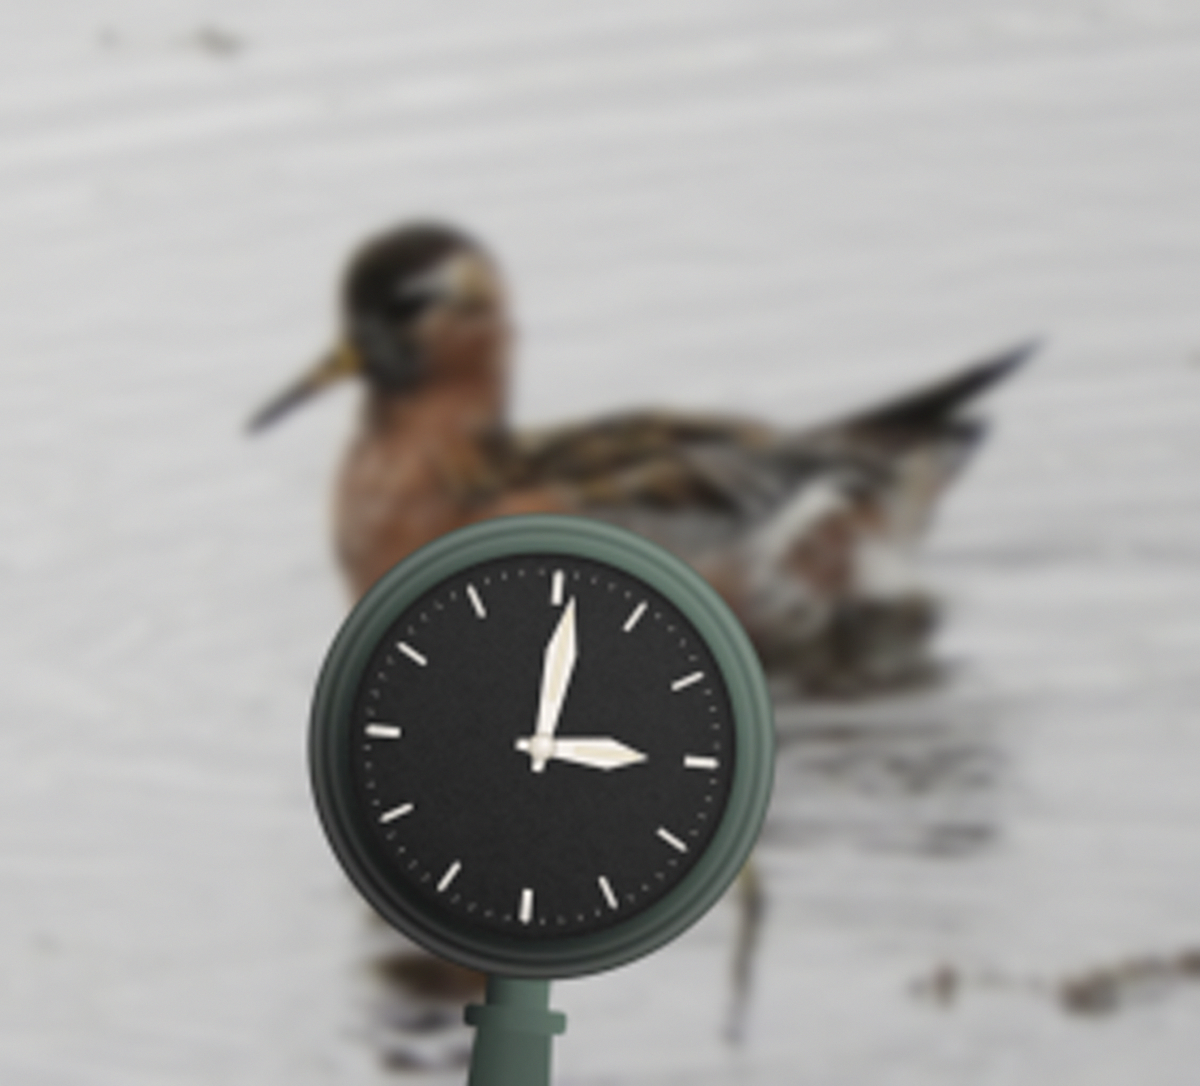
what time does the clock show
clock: 3:01
